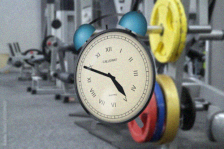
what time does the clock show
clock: 4:49
